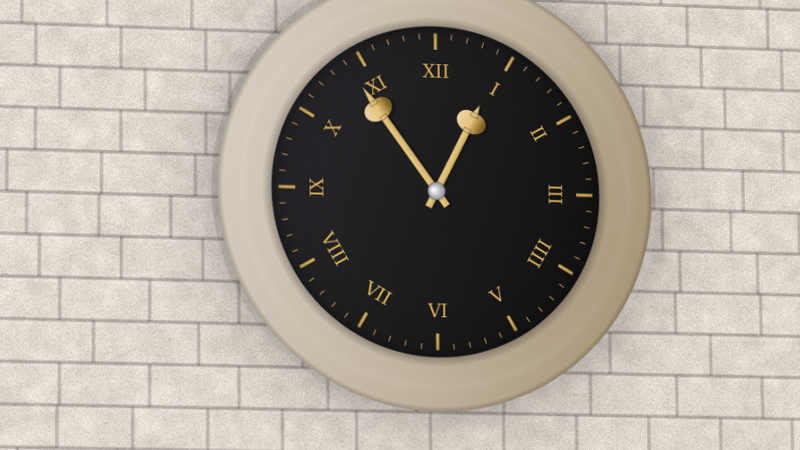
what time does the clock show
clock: 12:54
